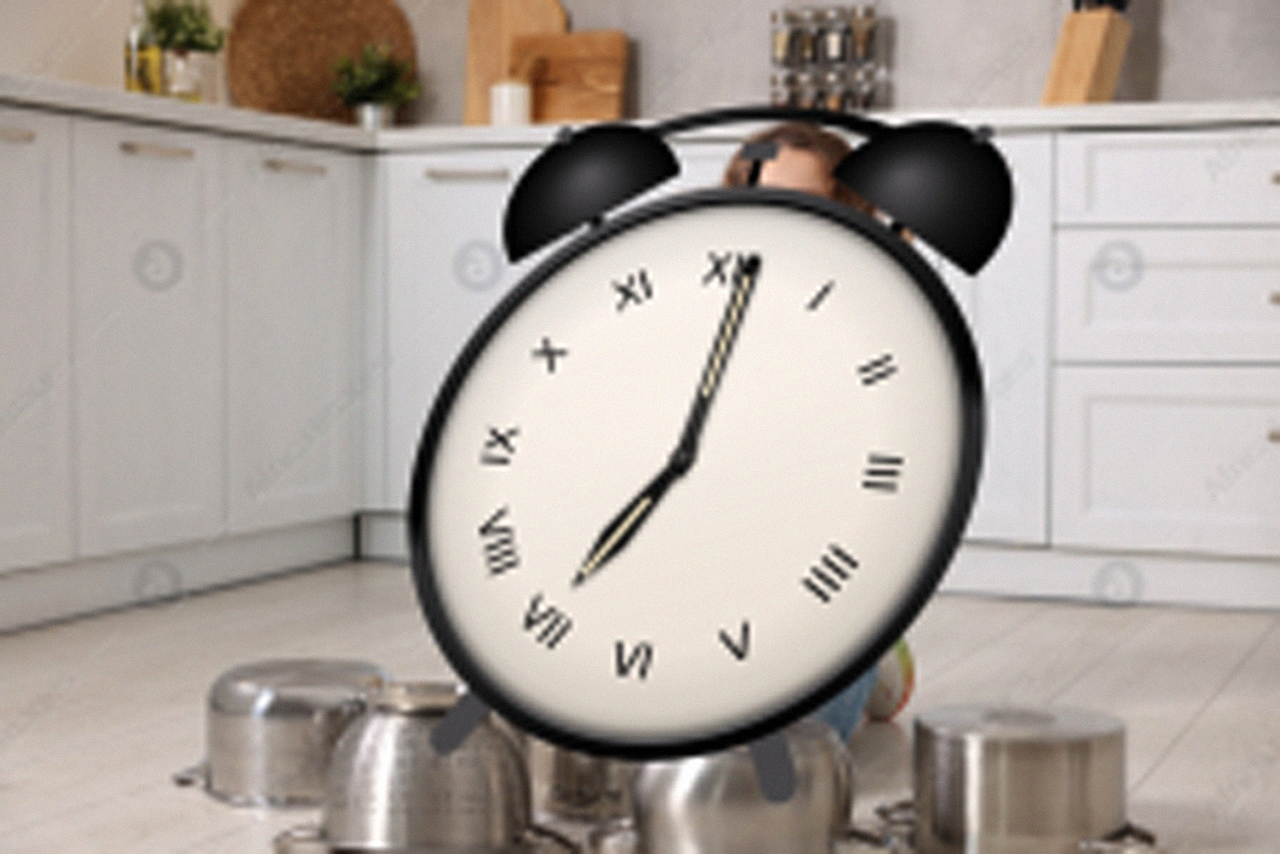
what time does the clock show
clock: 7:01
